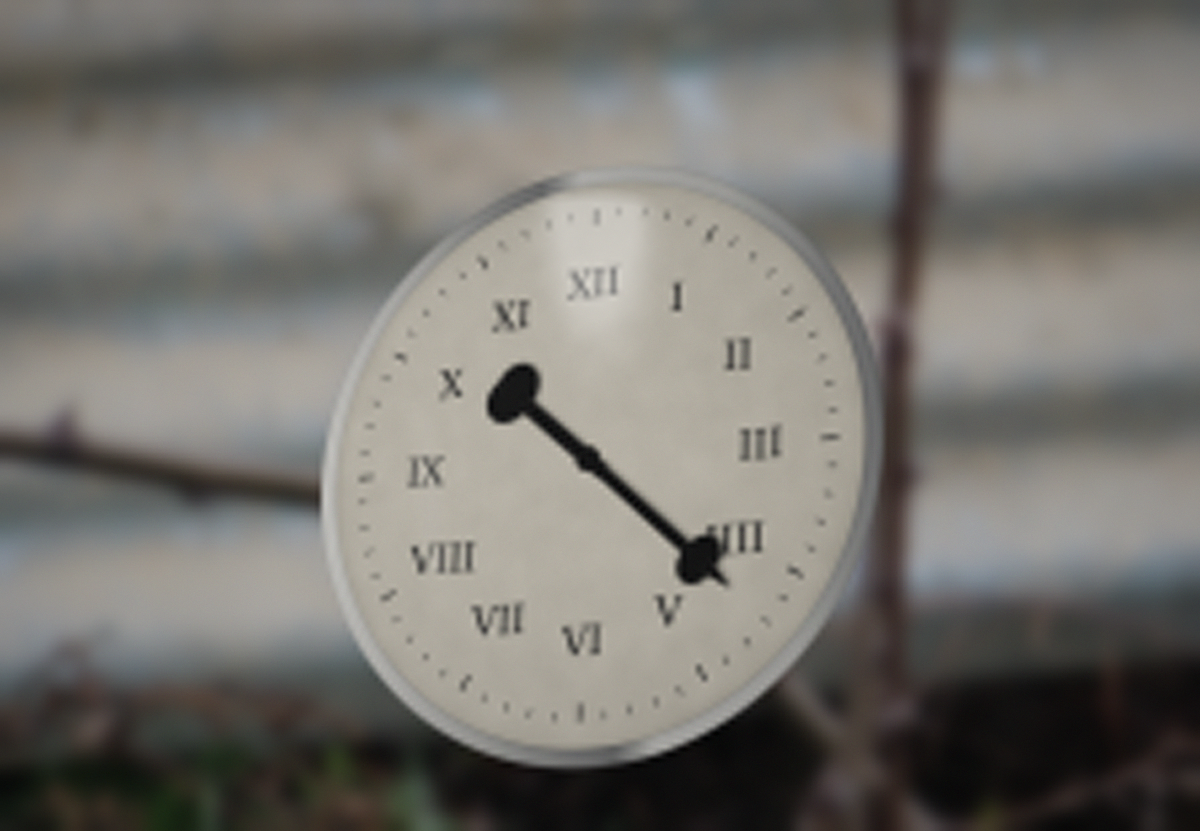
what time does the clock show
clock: 10:22
